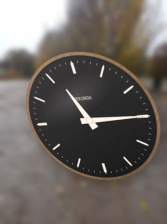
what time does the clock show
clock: 11:15
